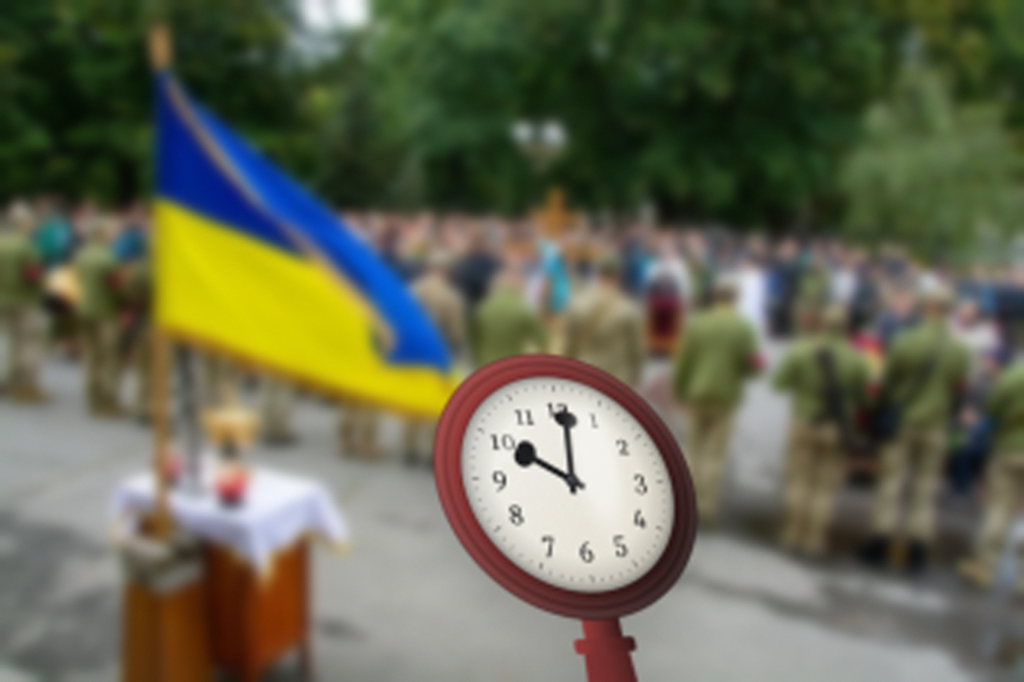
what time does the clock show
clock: 10:01
